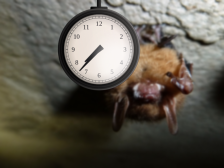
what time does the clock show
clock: 7:37
